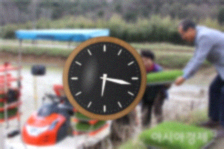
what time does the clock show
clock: 6:17
